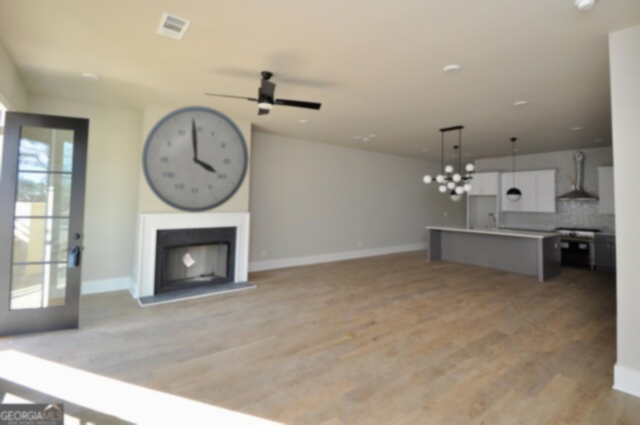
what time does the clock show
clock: 3:59
